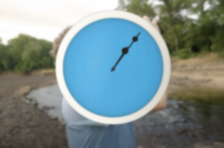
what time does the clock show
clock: 1:06
